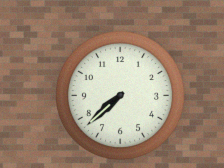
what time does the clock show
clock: 7:38
